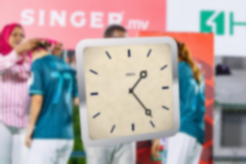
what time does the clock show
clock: 1:24
